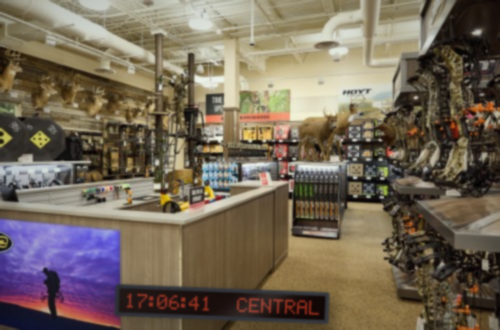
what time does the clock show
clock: 17:06:41
